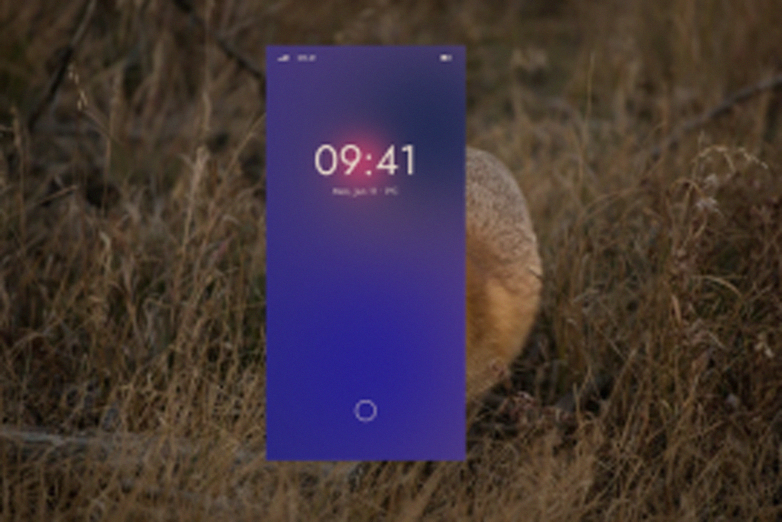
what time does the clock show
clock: 9:41
